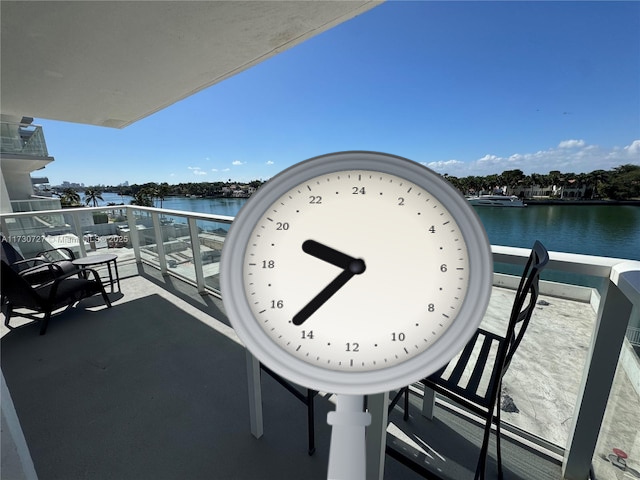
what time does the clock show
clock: 19:37
